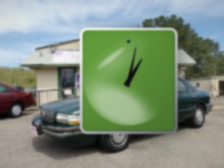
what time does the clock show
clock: 1:02
